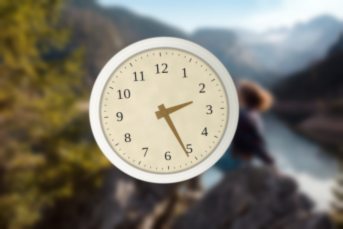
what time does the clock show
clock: 2:26
